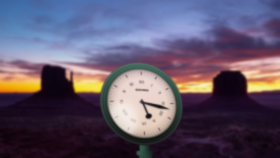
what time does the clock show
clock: 5:17
